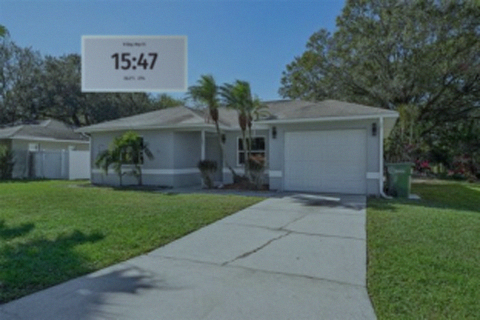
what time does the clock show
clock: 15:47
